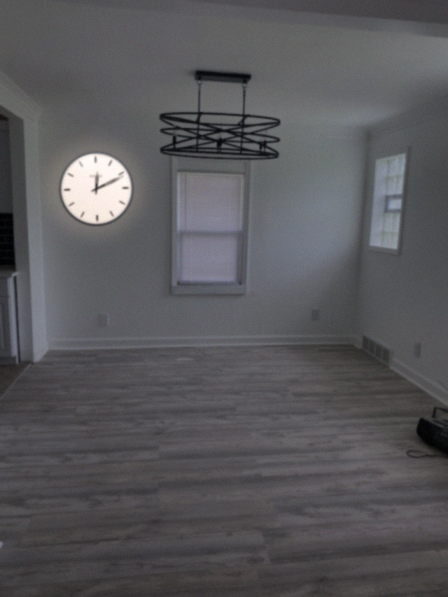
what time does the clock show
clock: 12:11
